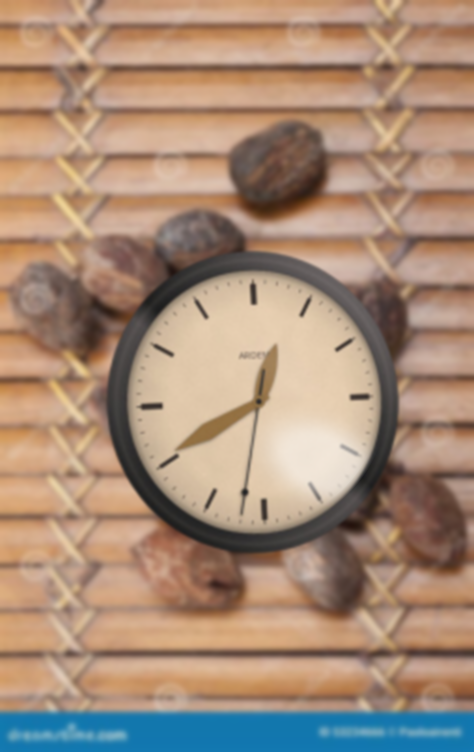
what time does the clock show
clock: 12:40:32
